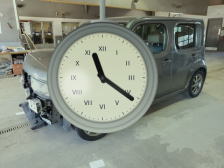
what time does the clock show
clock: 11:21
